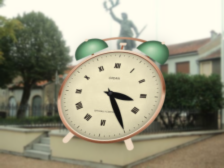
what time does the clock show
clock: 3:25
